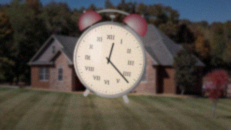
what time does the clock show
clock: 12:22
